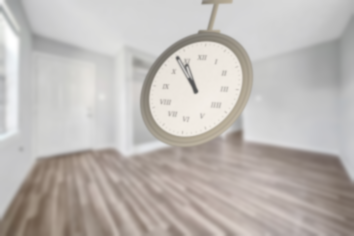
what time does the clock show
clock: 10:53
